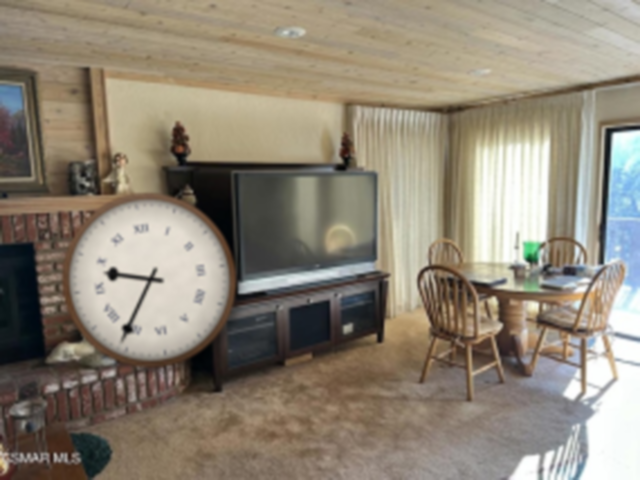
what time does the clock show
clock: 9:36
